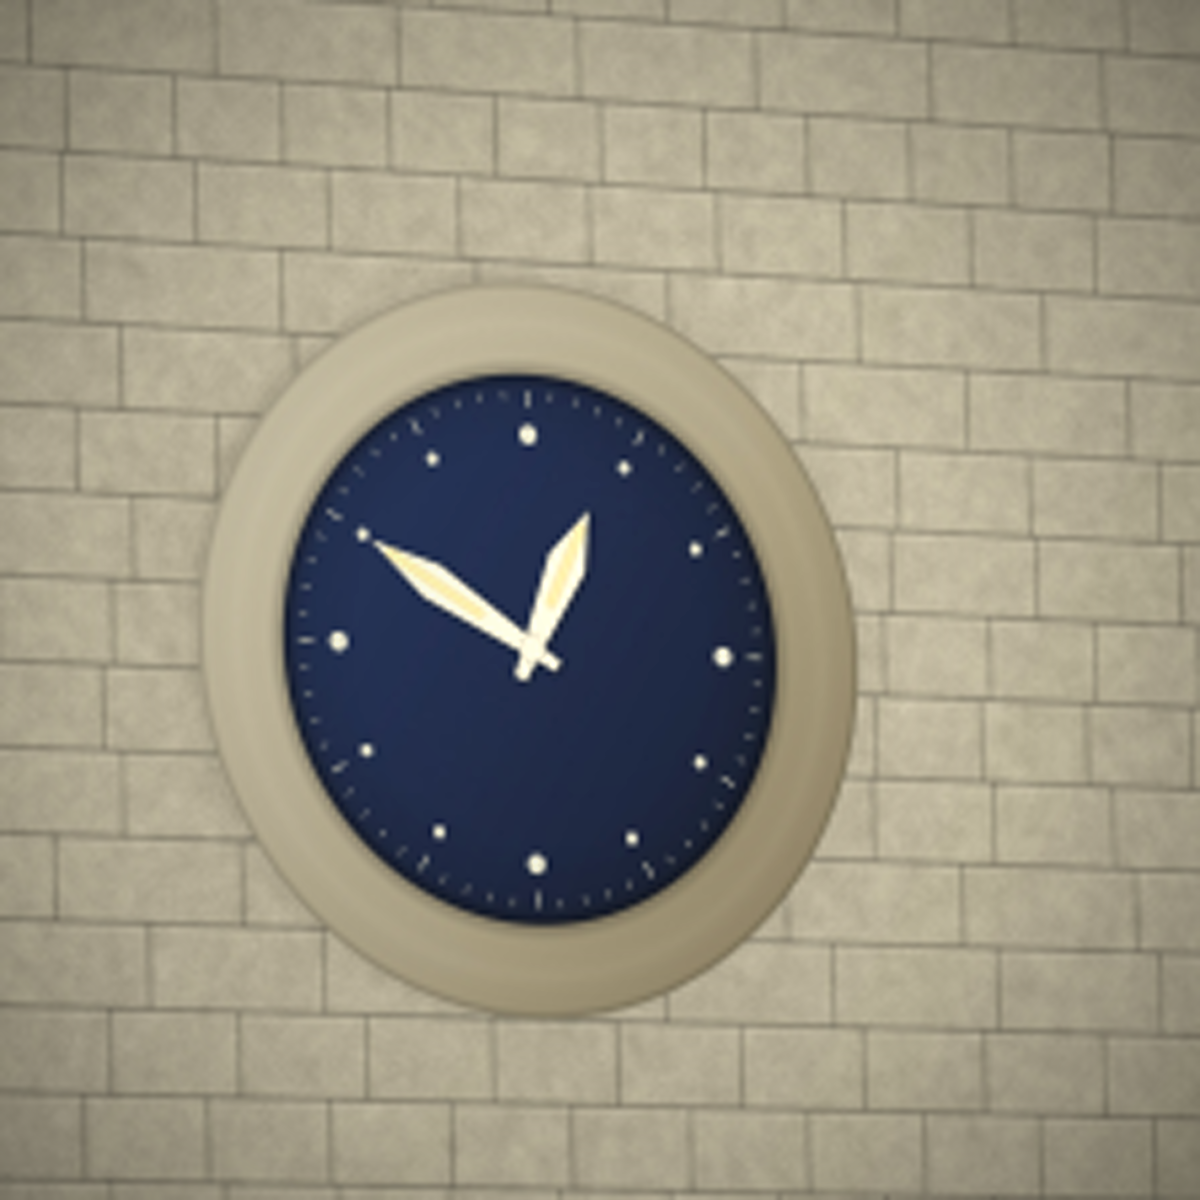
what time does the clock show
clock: 12:50
